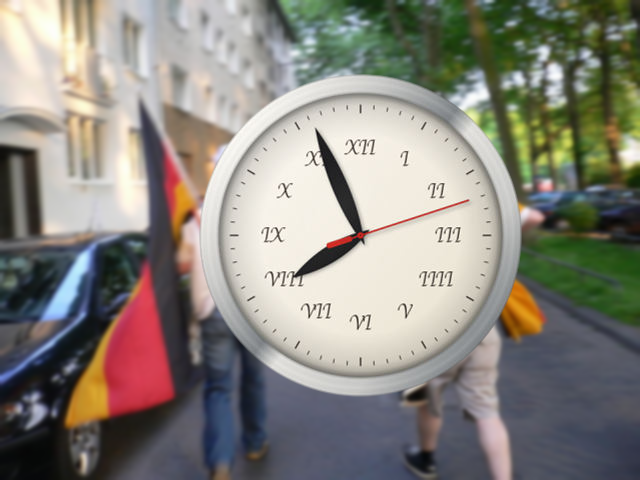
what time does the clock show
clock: 7:56:12
